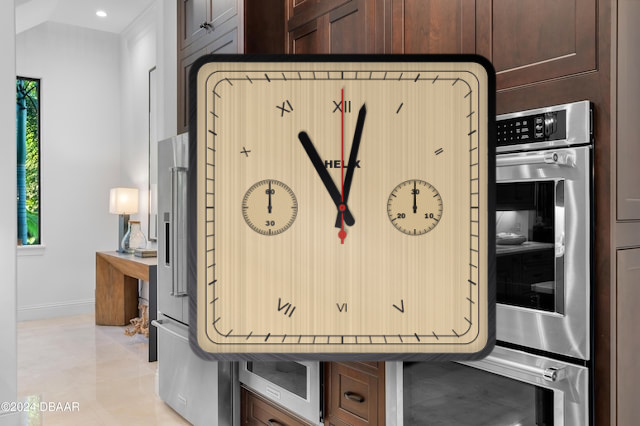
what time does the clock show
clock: 11:02
